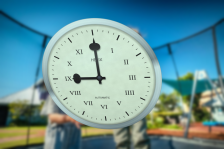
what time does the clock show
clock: 9:00
